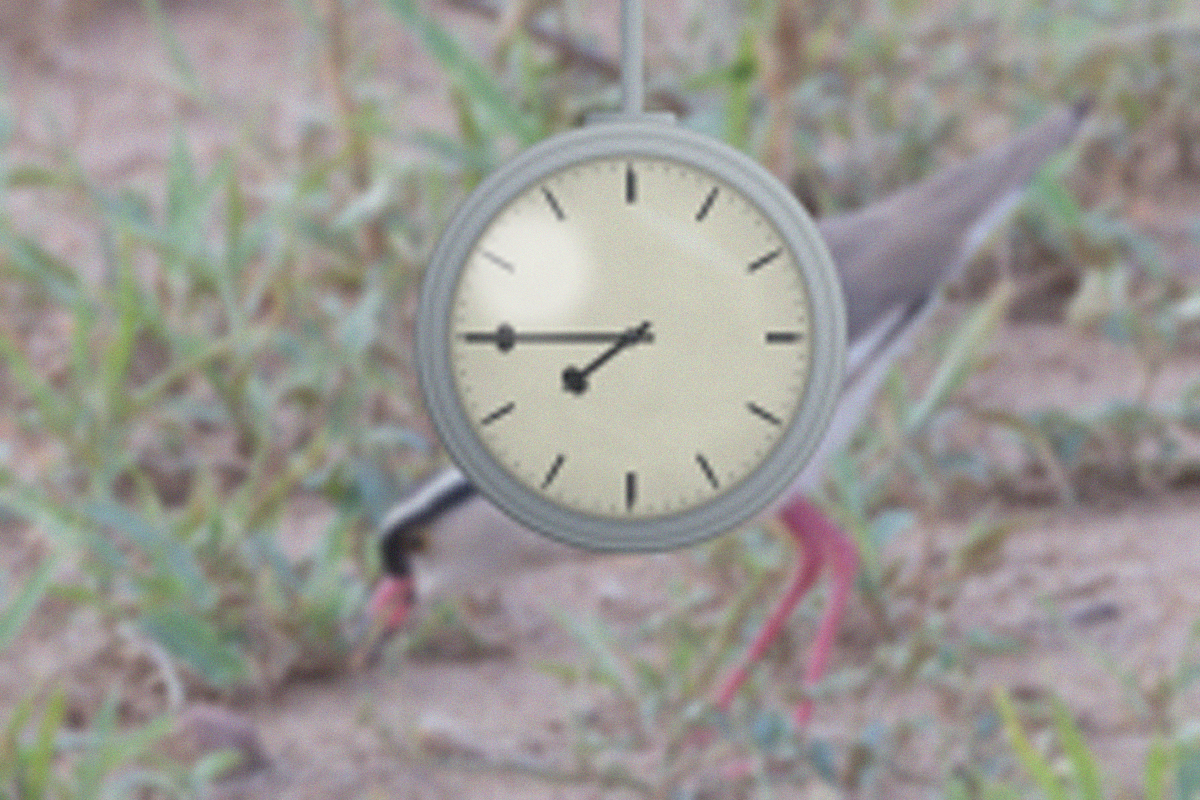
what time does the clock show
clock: 7:45
